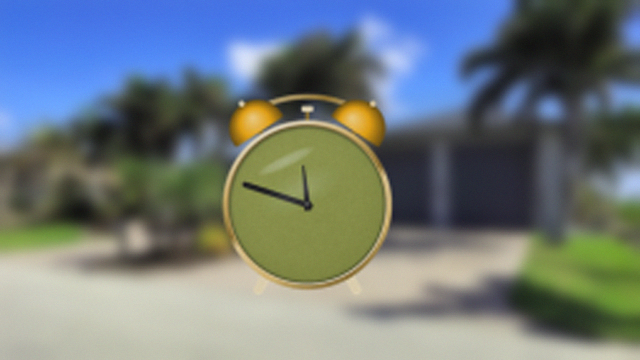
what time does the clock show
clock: 11:48
